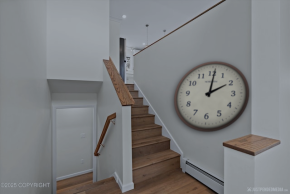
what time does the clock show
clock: 2:01
